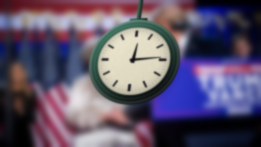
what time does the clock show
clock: 12:14
